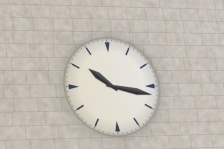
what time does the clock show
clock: 10:17
